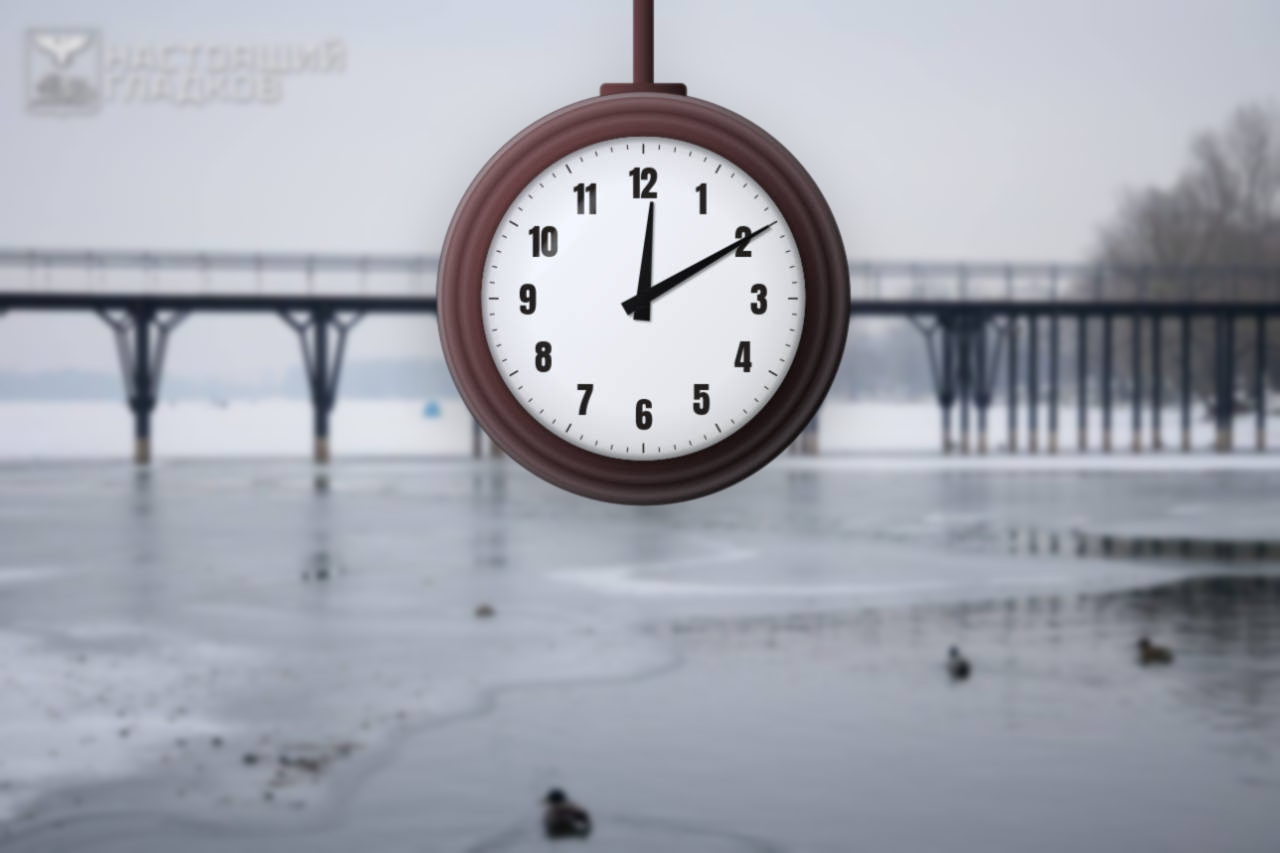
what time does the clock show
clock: 12:10
